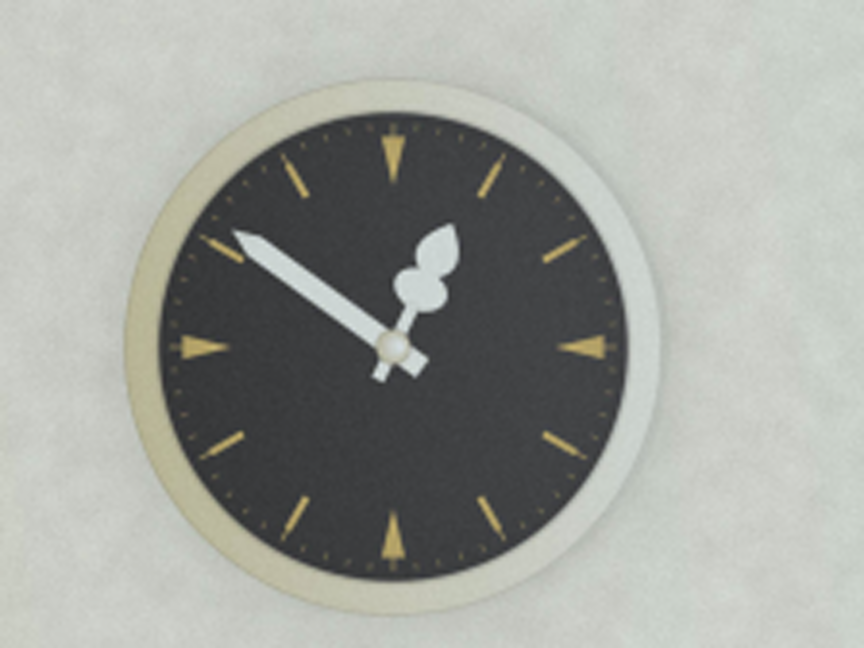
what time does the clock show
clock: 12:51
